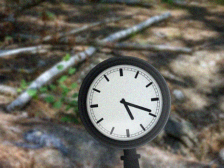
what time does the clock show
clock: 5:19
